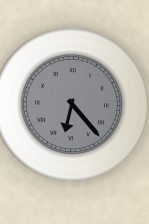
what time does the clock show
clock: 6:23
